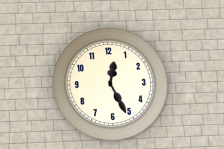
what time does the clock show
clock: 12:26
